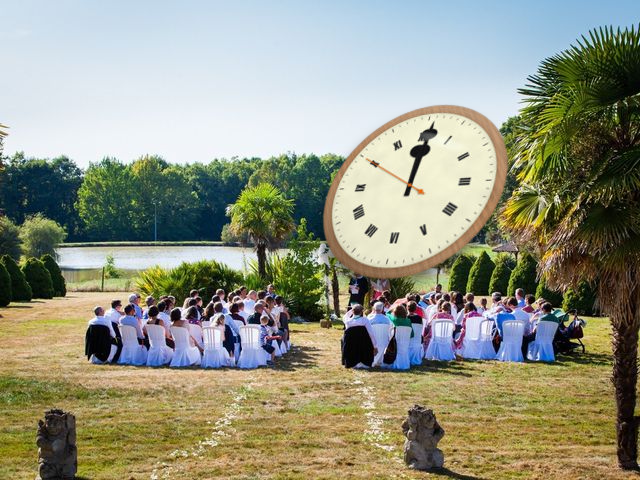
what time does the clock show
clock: 12:00:50
